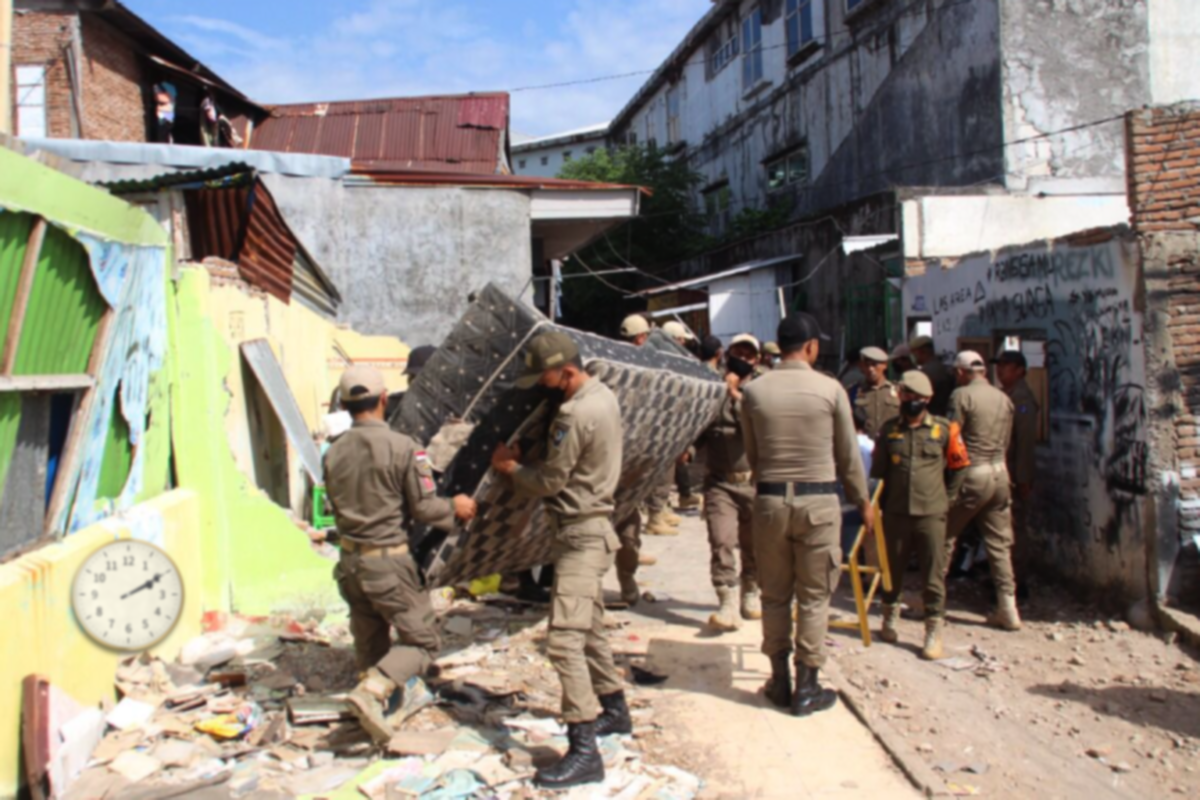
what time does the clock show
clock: 2:10
